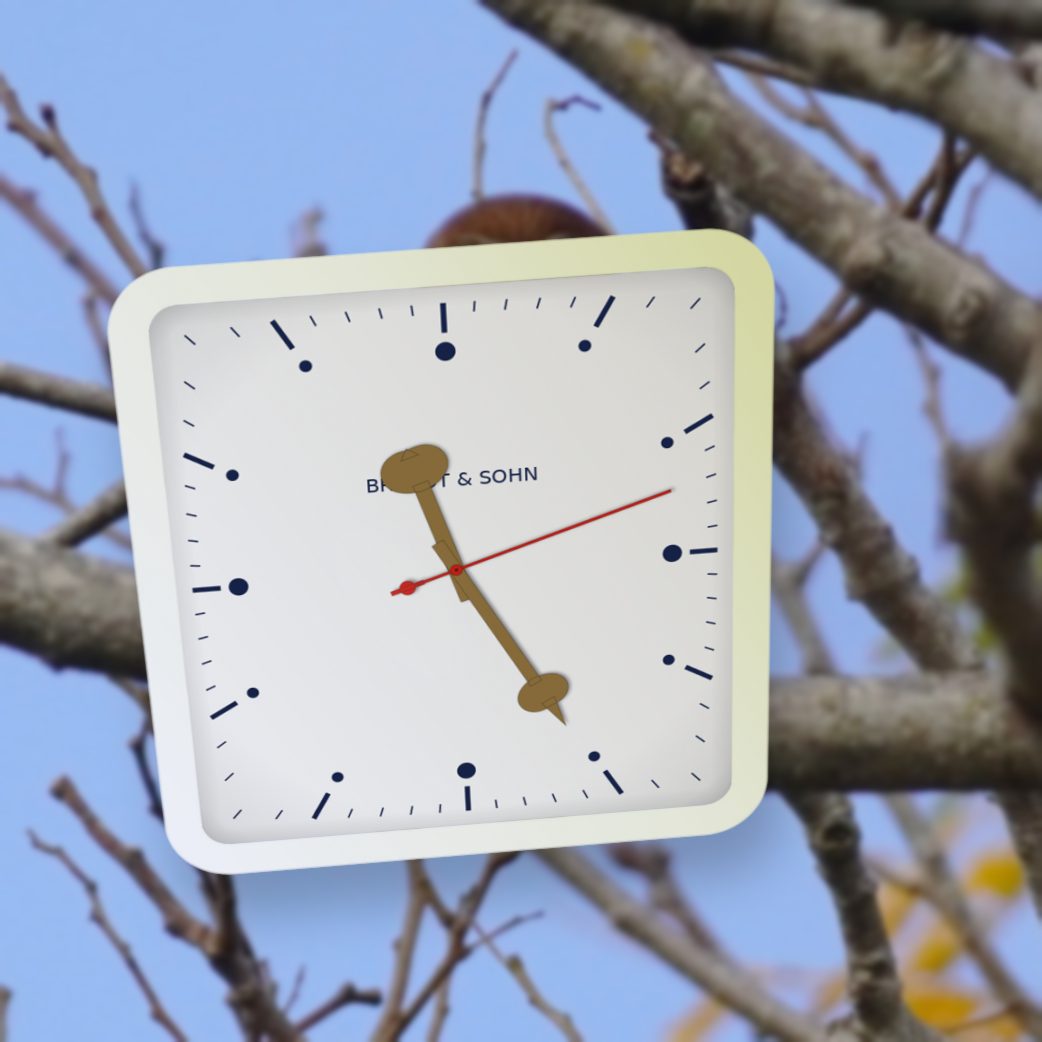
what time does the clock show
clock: 11:25:12
